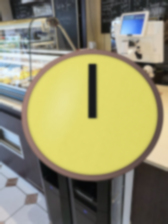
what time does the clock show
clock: 12:00
